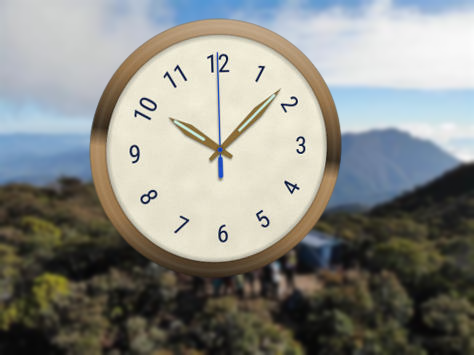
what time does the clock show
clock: 10:08:00
